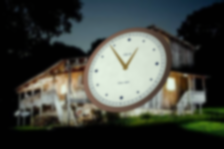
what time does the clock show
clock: 12:54
